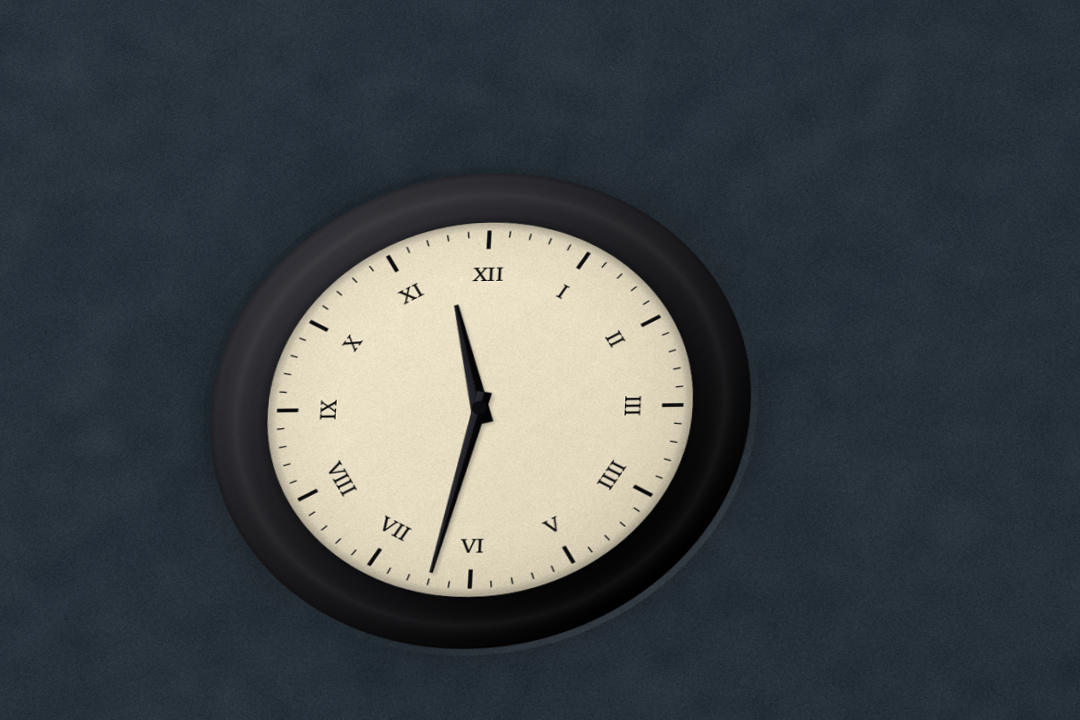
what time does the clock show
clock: 11:32
